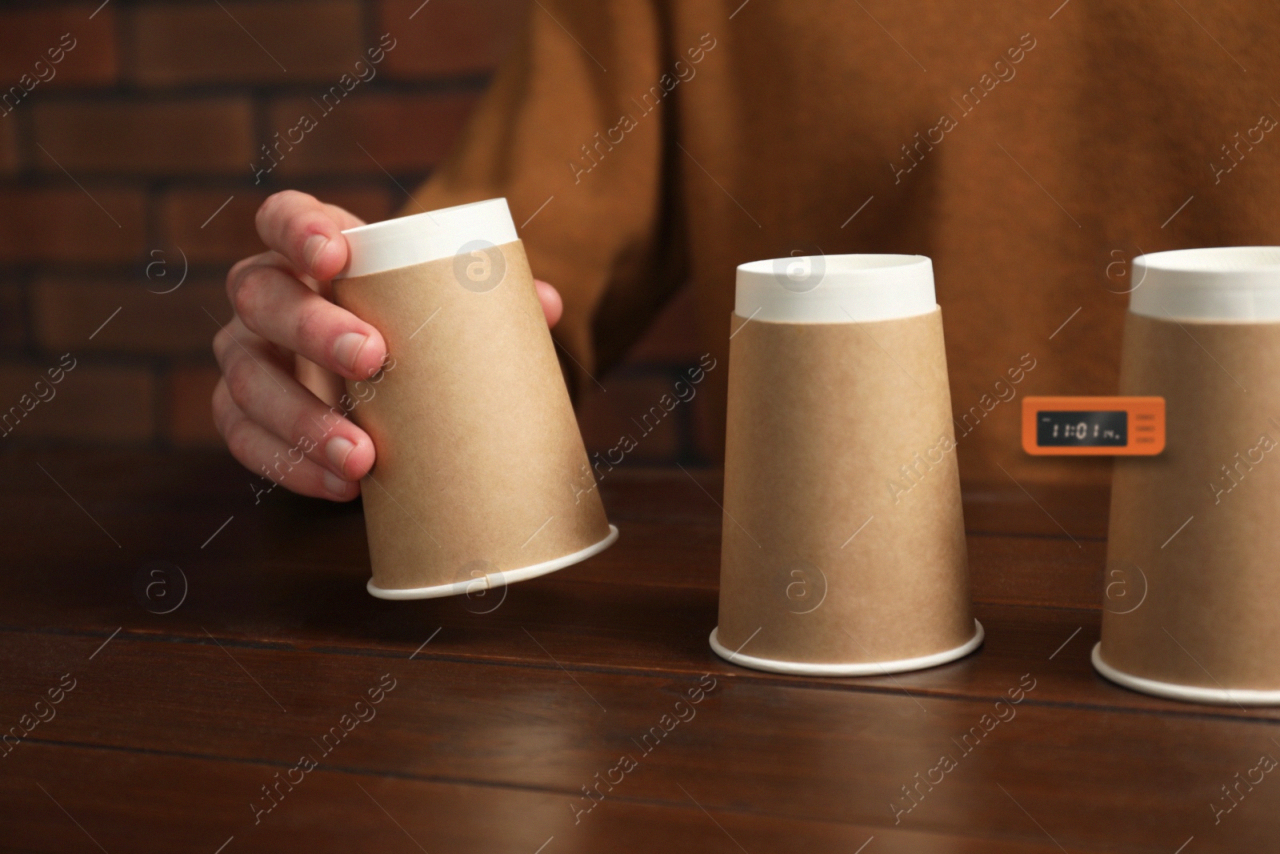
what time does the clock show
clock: 11:01
